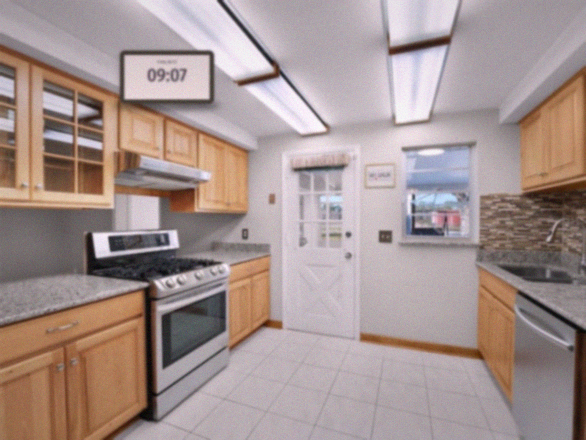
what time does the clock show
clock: 9:07
